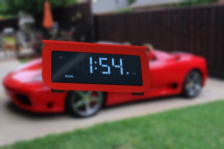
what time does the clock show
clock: 1:54
